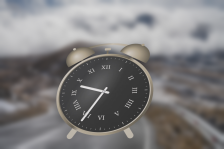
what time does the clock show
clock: 9:35
